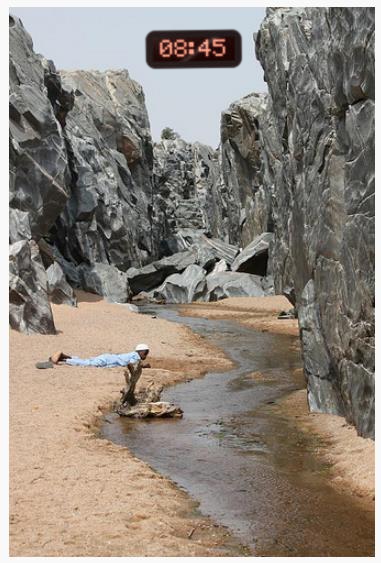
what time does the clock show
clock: 8:45
